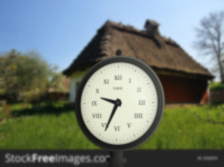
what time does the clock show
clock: 9:34
